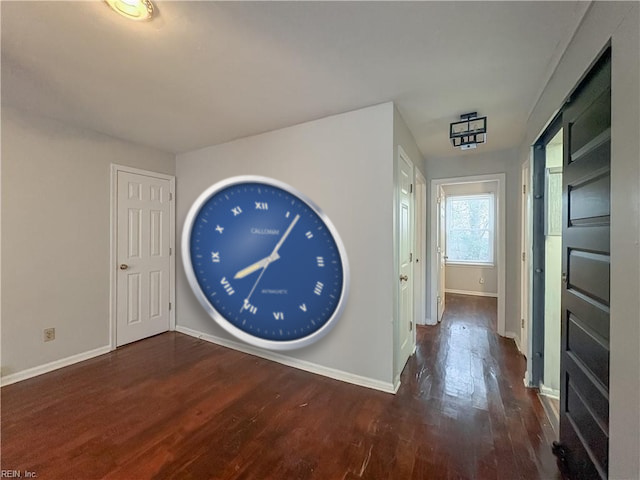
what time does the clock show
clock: 8:06:36
